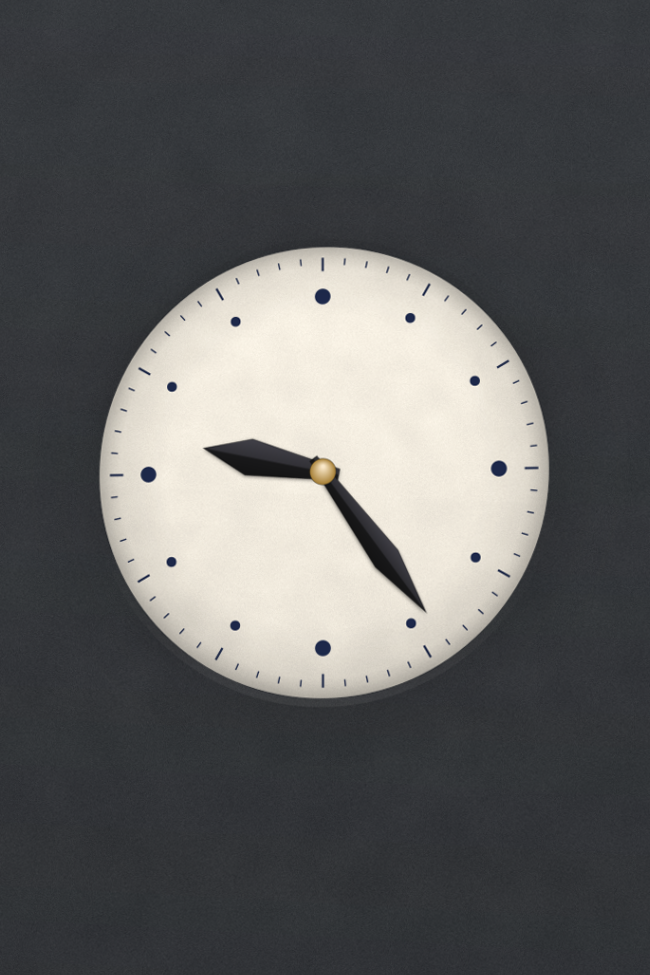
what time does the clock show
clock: 9:24
